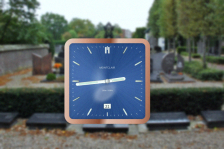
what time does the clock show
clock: 2:44
